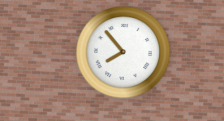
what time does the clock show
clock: 7:53
